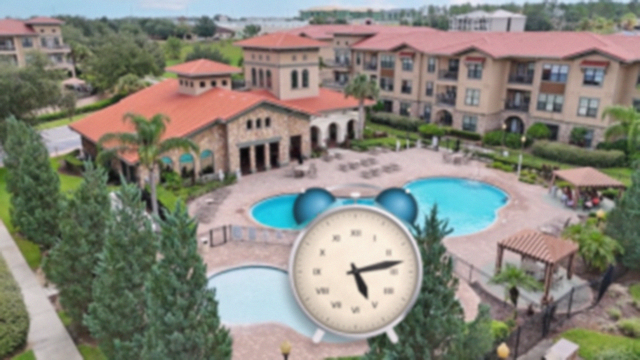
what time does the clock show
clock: 5:13
